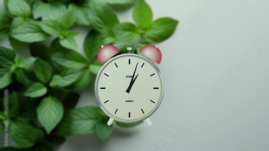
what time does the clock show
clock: 1:03
